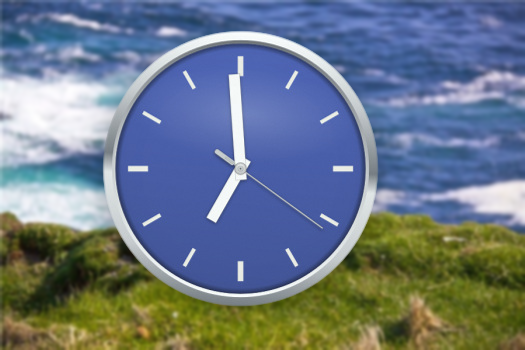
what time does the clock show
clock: 6:59:21
